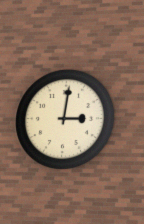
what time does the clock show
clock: 3:01
